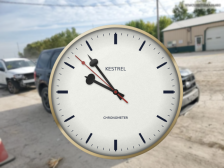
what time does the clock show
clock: 9:53:52
